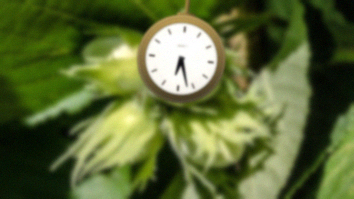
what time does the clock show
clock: 6:27
